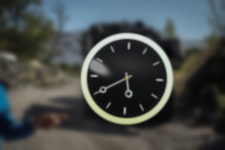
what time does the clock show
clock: 5:40
